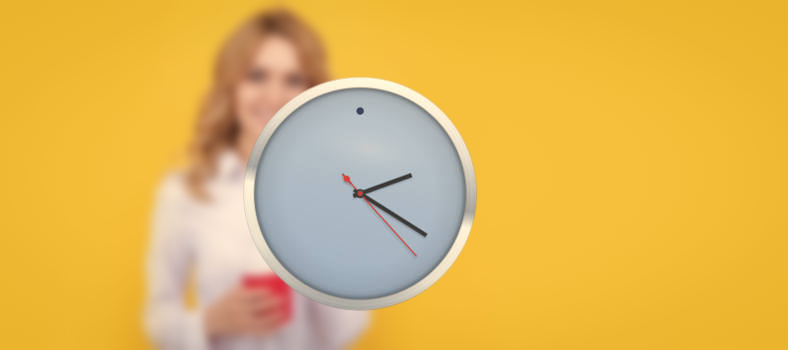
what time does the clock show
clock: 2:20:23
